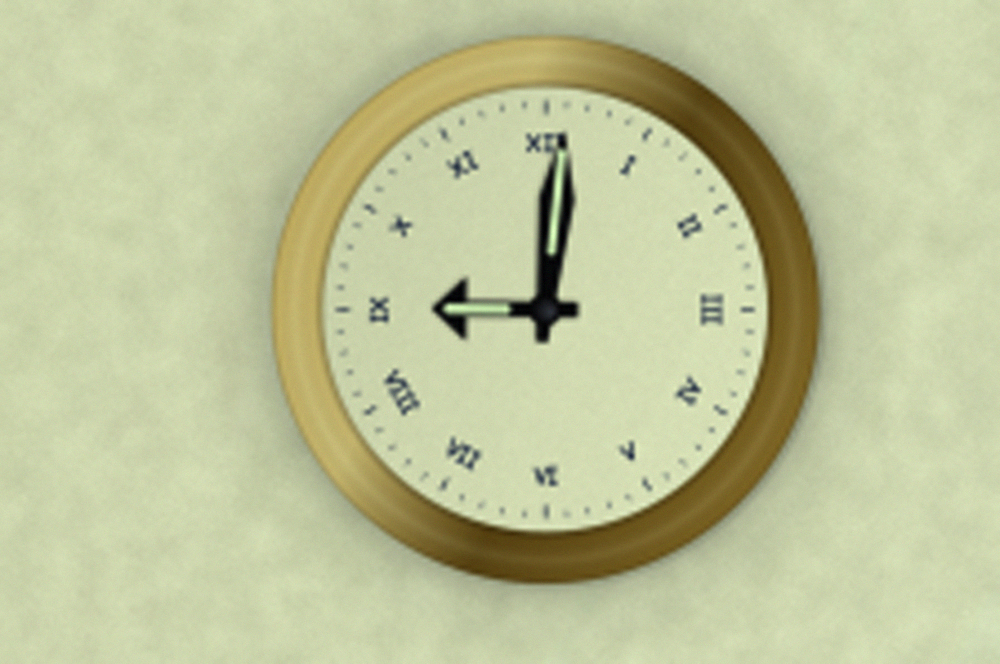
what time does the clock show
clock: 9:01
